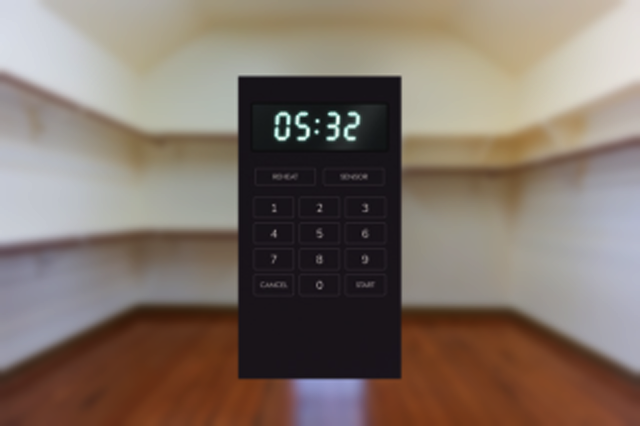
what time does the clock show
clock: 5:32
